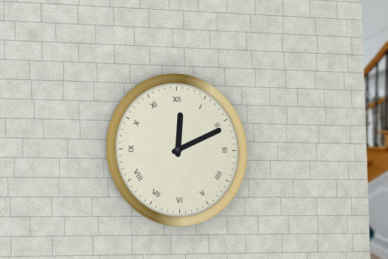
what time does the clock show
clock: 12:11
